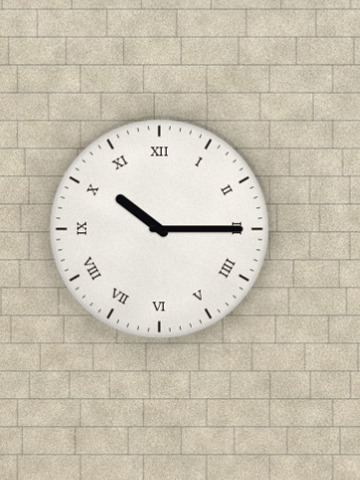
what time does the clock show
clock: 10:15
